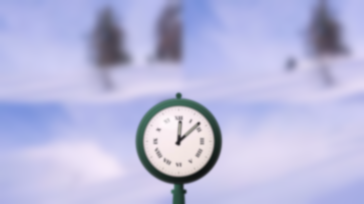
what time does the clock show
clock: 12:08
